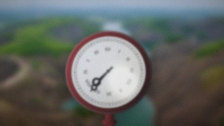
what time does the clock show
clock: 7:37
